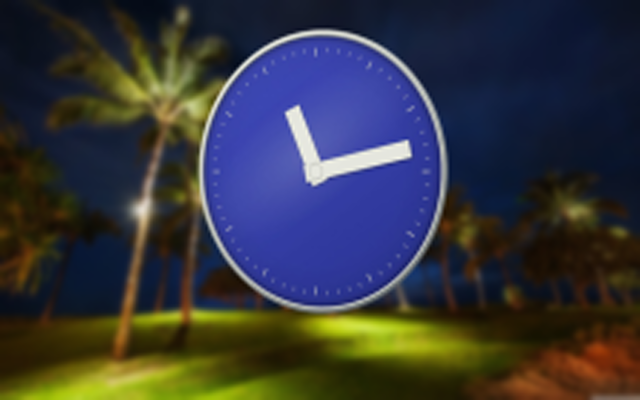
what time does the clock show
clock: 11:13
